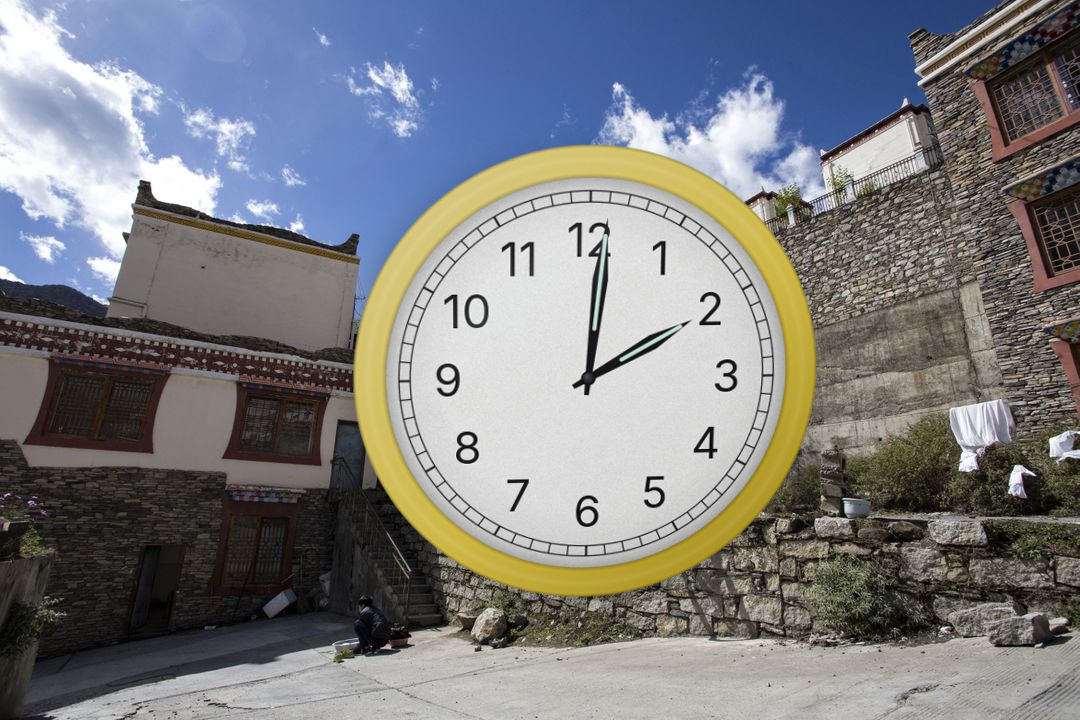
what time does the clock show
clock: 2:01
